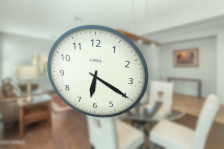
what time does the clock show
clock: 6:20
